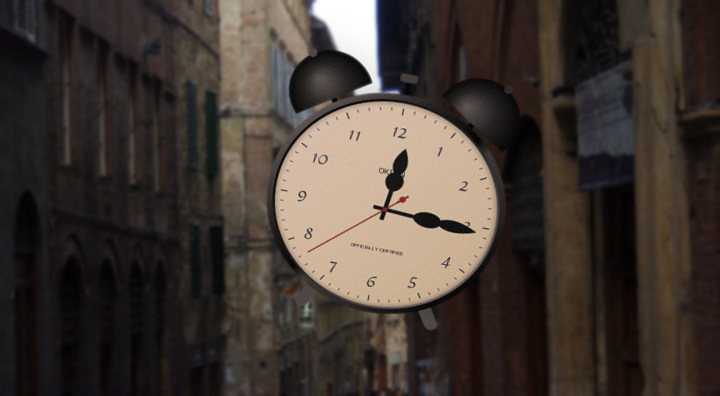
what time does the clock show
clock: 12:15:38
